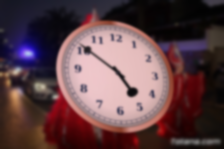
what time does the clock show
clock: 4:51
